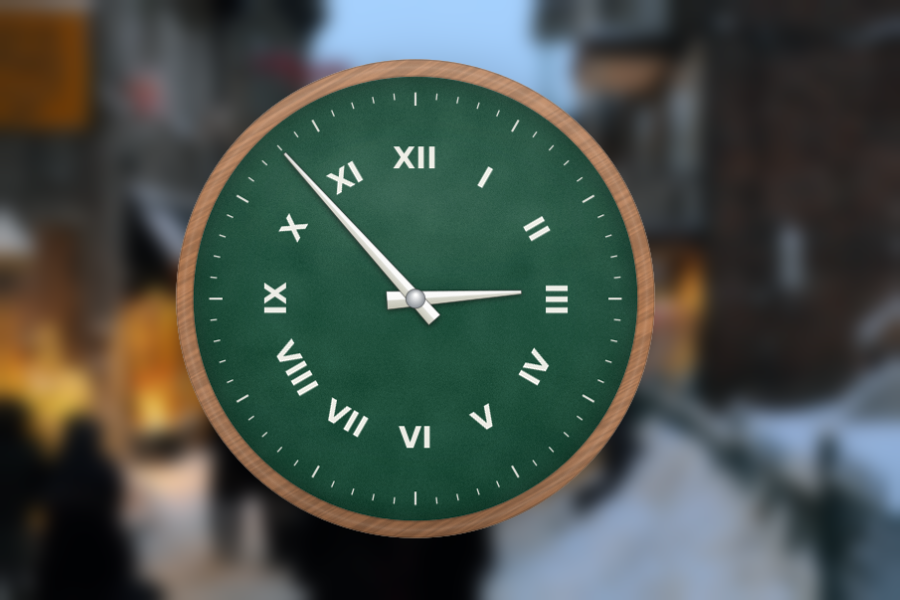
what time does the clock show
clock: 2:53
